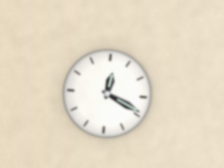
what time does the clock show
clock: 12:19
